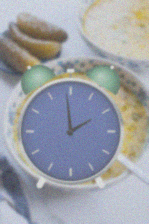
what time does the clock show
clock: 1:59
